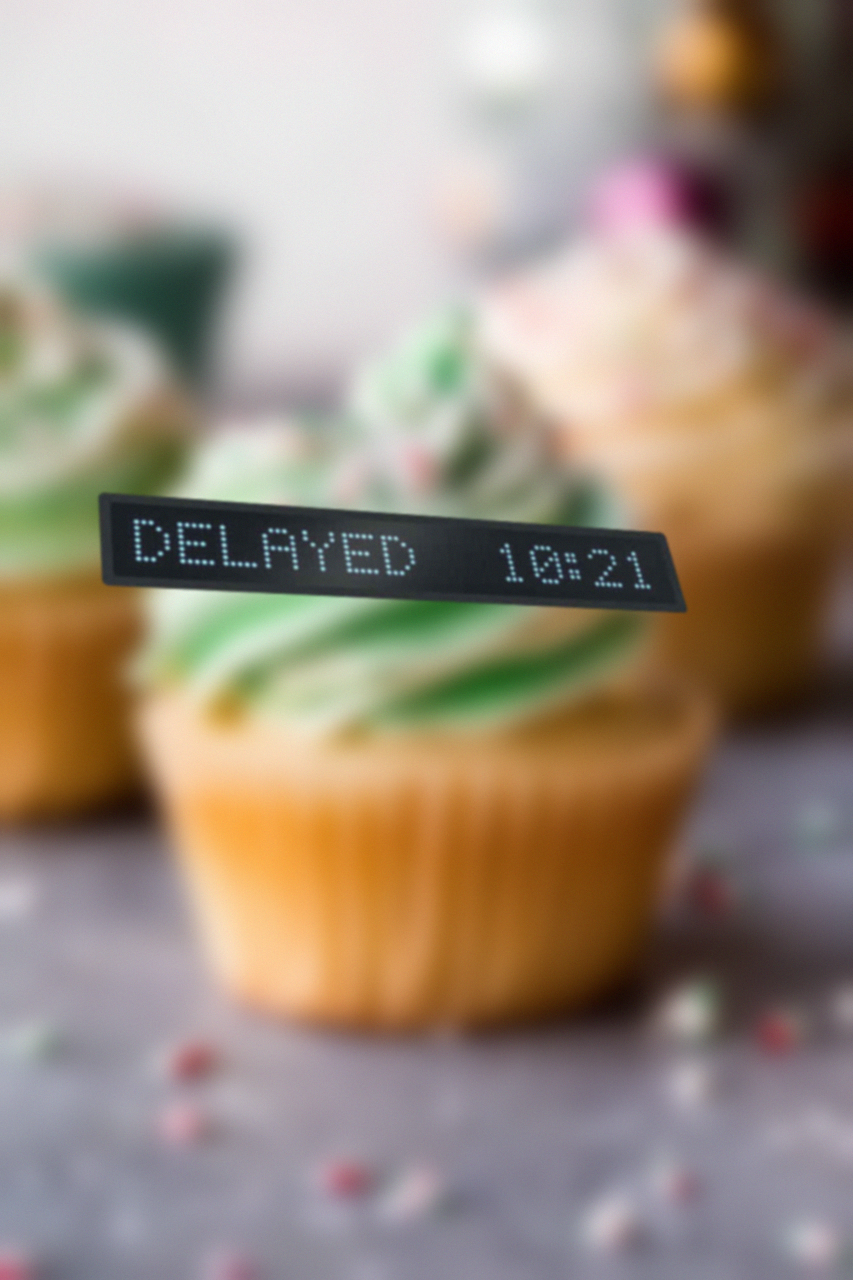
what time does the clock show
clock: 10:21
